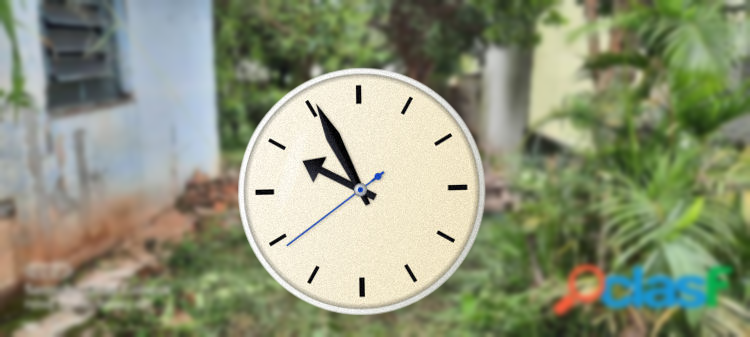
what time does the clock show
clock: 9:55:39
